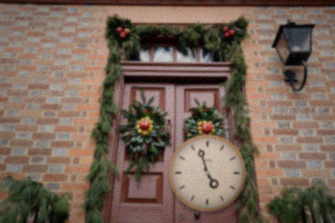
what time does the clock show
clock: 4:57
